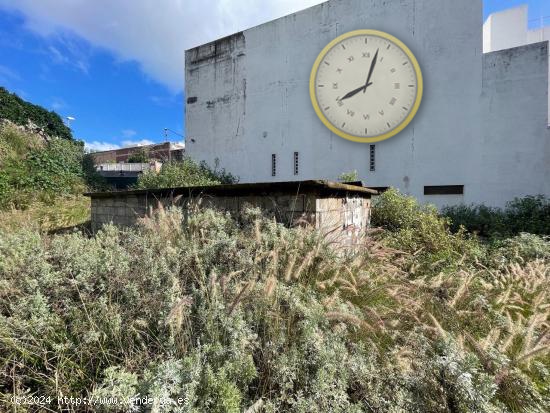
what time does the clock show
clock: 8:03
